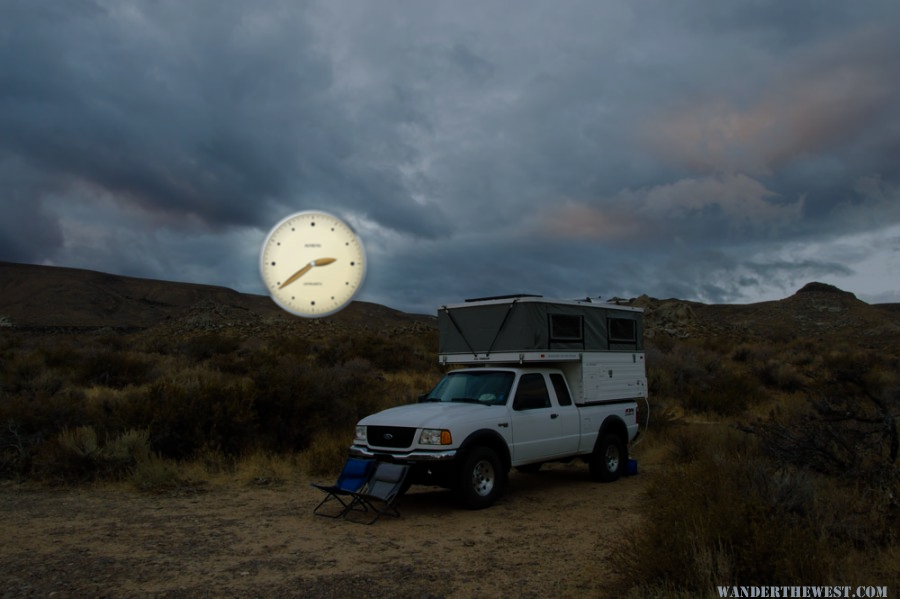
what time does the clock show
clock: 2:39
